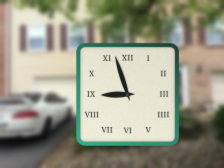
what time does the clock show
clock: 8:57
